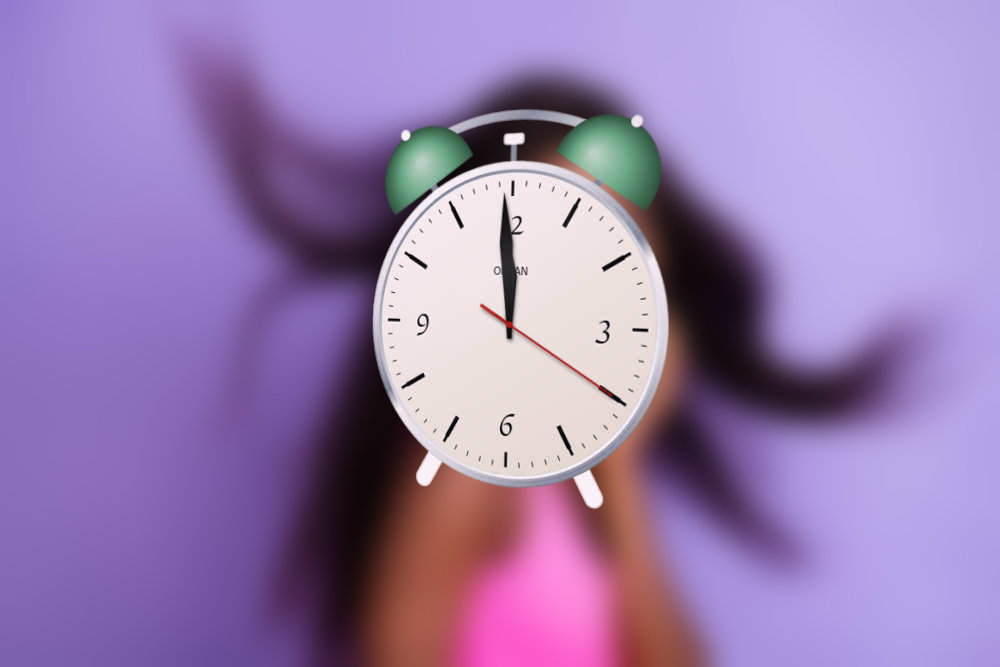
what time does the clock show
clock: 11:59:20
